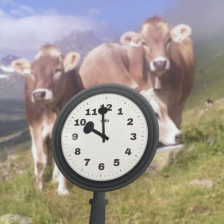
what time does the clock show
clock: 9:59
